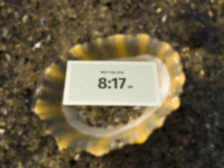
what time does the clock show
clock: 8:17
